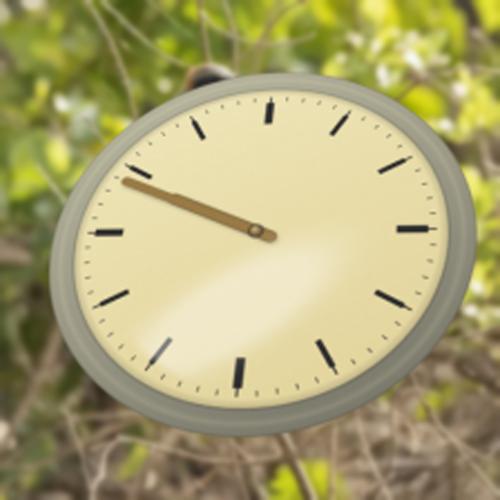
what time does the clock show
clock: 9:49
